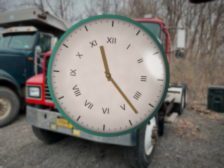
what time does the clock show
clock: 11:23
